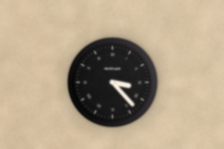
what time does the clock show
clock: 3:23
